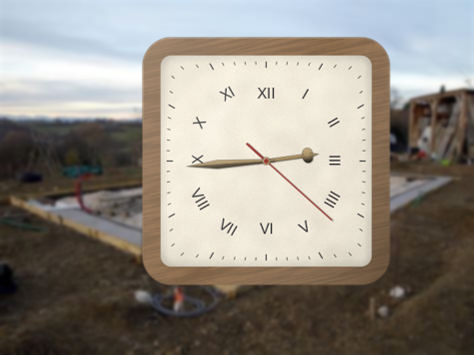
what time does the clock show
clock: 2:44:22
